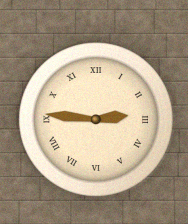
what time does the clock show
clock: 2:46
